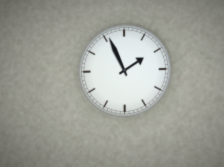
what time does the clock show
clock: 1:56
